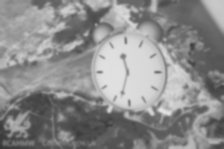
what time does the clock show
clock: 11:33
